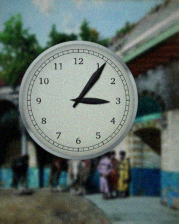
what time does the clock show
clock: 3:06
